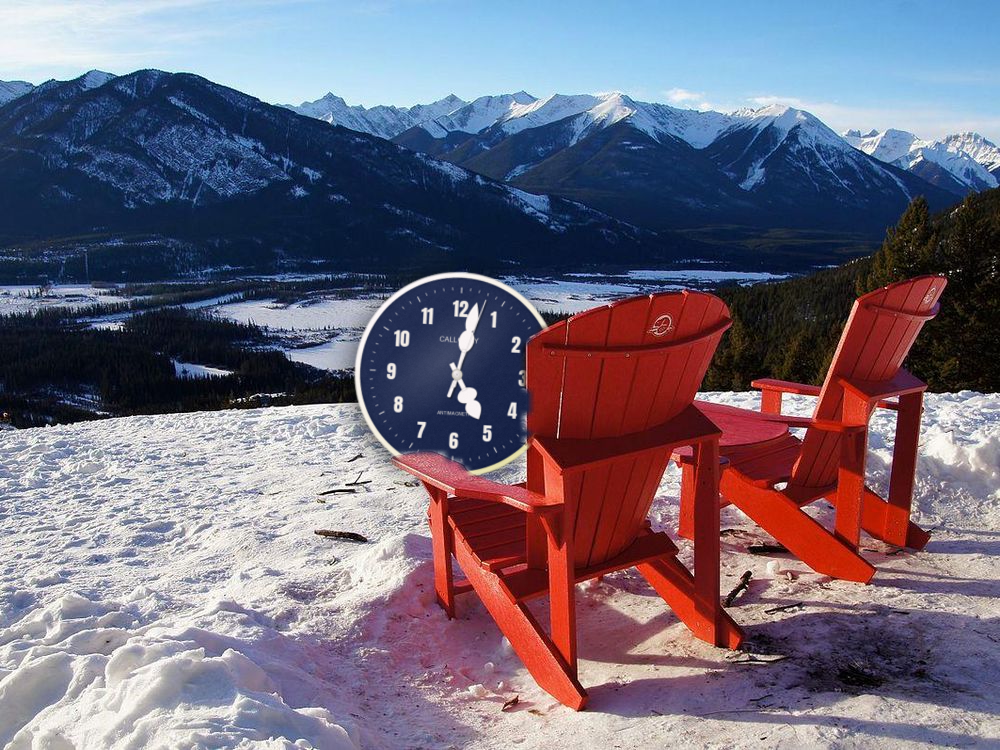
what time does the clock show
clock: 5:02:03
